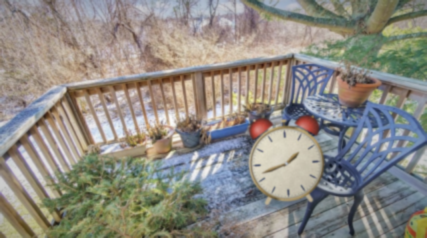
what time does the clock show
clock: 1:42
